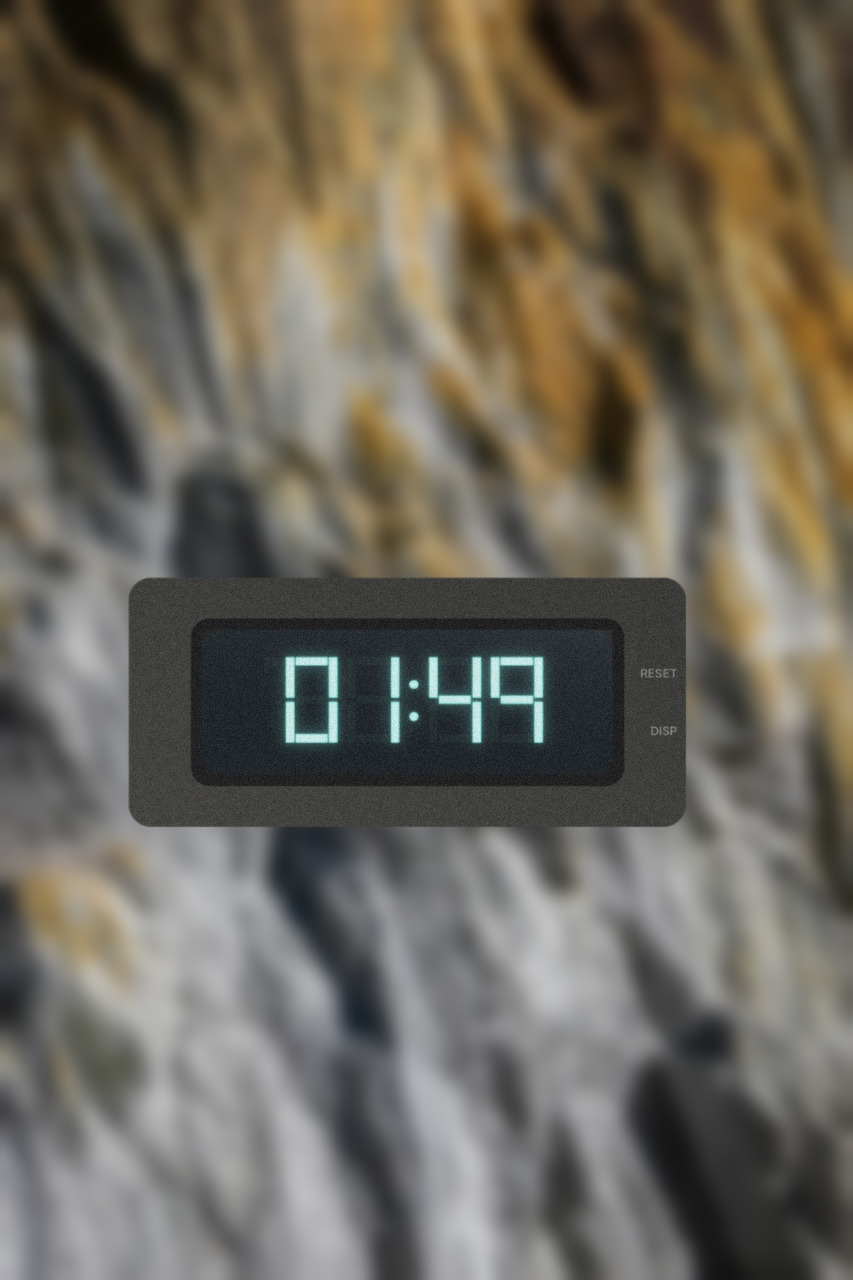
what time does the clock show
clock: 1:49
